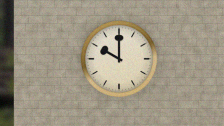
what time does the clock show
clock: 10:00
